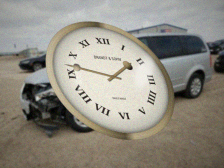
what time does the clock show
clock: 1:47
